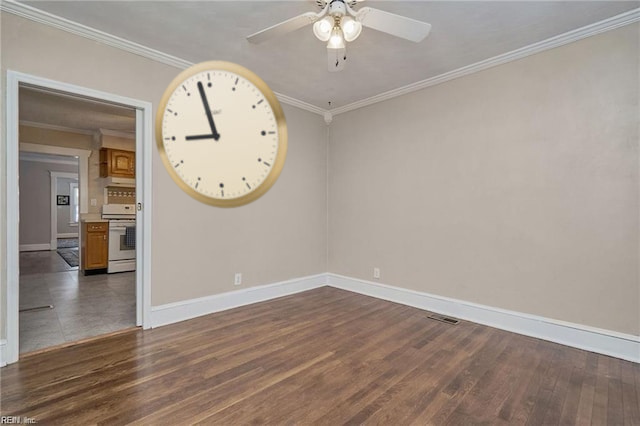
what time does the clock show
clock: 8:58
